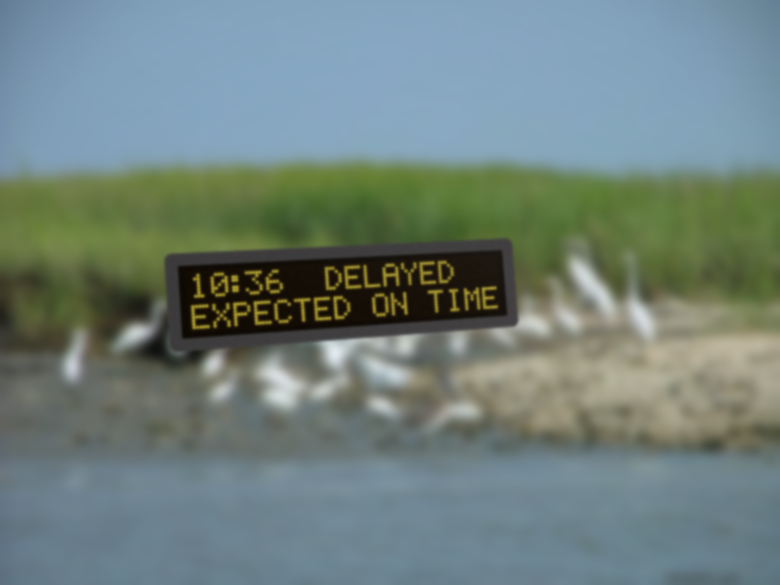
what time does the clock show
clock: 10:36
